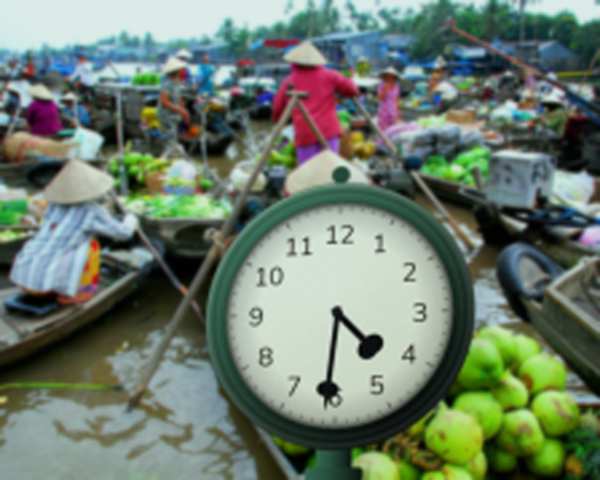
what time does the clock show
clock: 4:31
